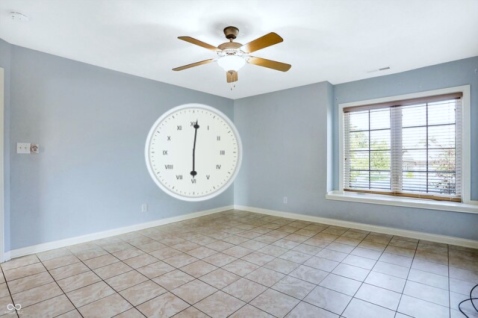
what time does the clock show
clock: 6:01
